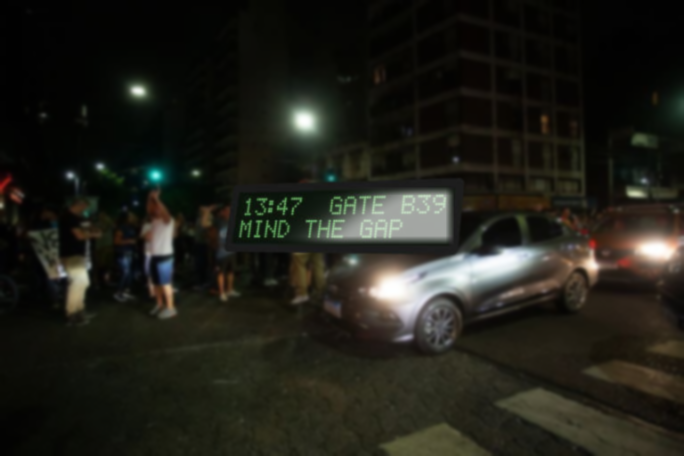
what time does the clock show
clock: 13:47
